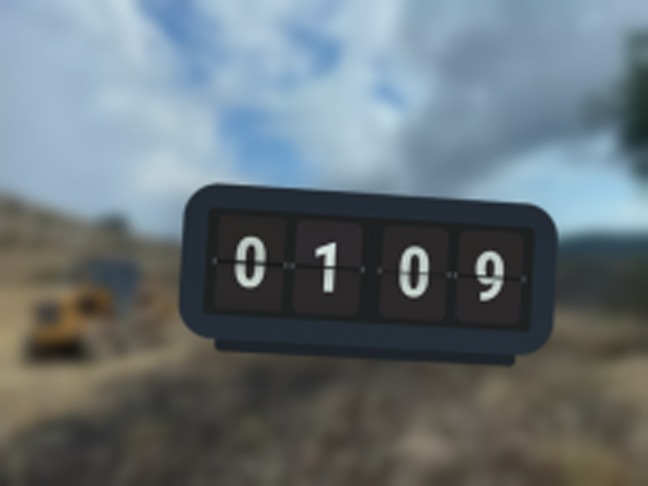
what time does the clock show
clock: 1:09
